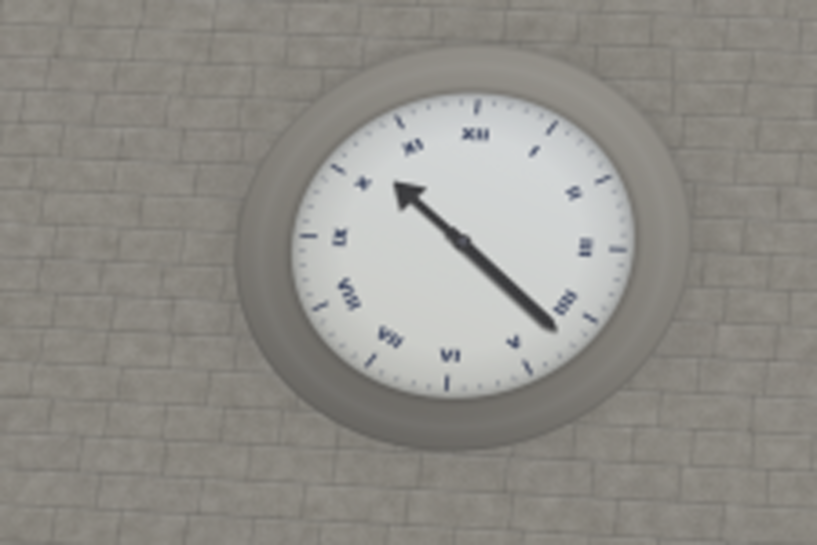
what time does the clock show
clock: 10:22
